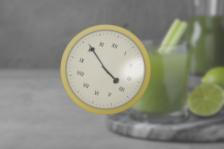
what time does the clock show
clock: 3:51
